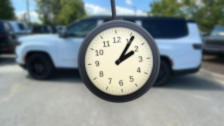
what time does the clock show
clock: 2:06
